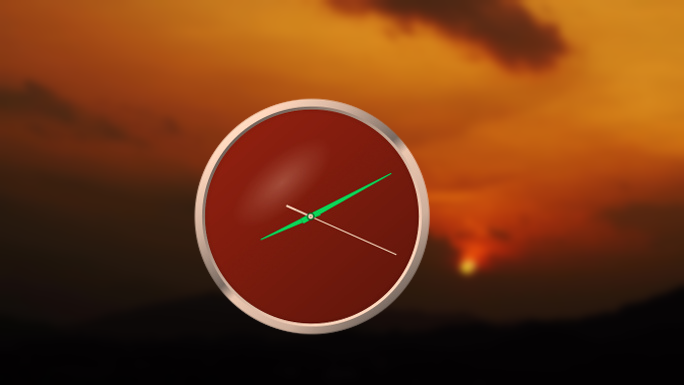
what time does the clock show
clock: 8:10:19
